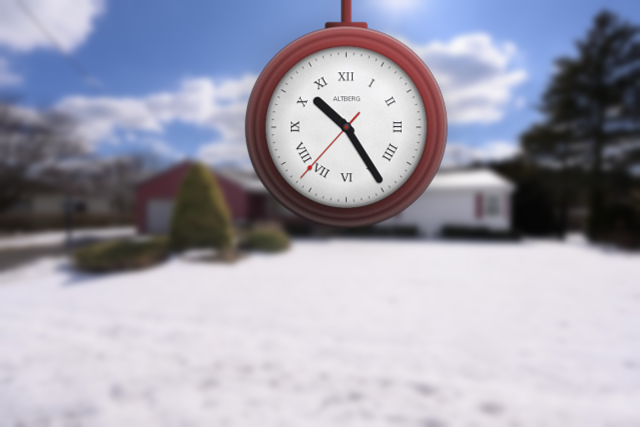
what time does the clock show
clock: 10:24:37
